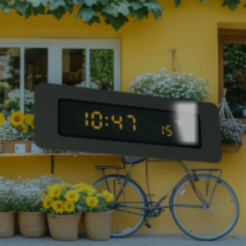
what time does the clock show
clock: 10:47
